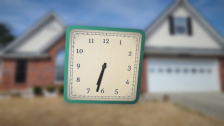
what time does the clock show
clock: 6:32
